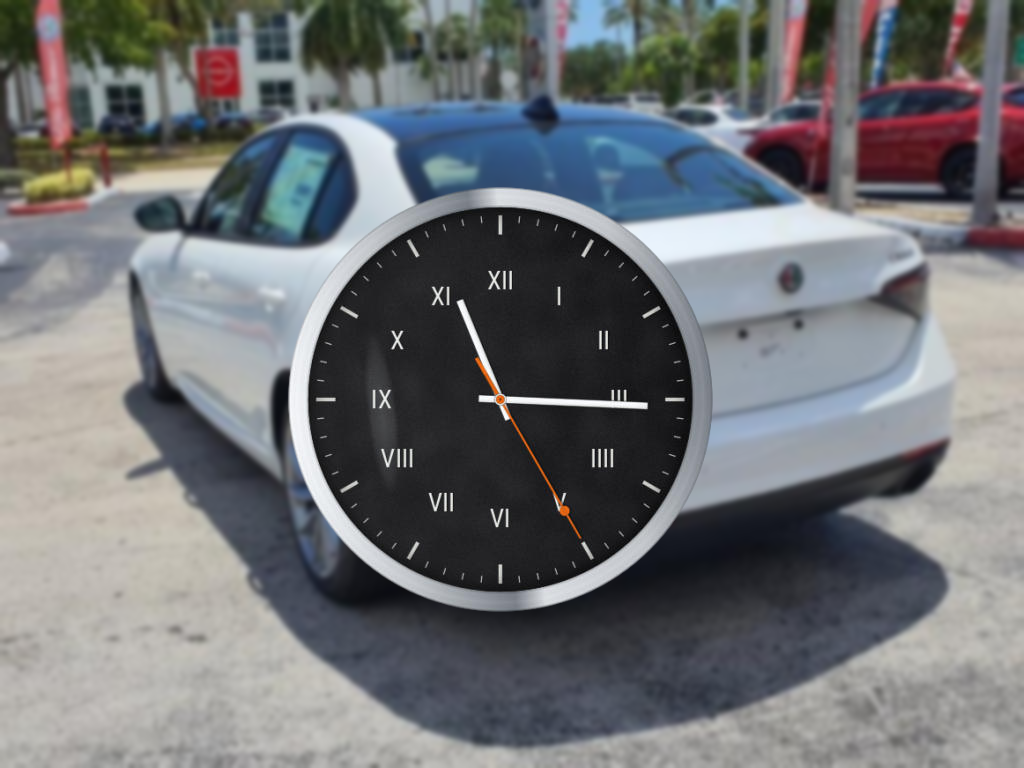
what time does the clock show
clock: 11:15:25
